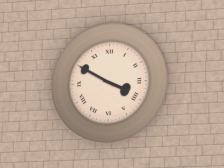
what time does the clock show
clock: 3:50
